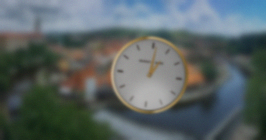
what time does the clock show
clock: 1:01
